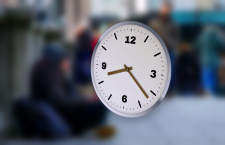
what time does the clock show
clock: 8:22
